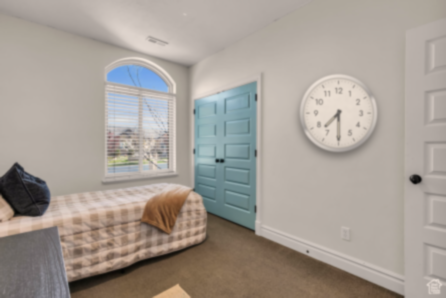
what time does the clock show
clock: 7:30
